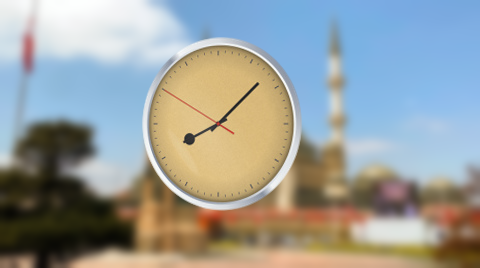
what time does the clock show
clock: 8:07:50
